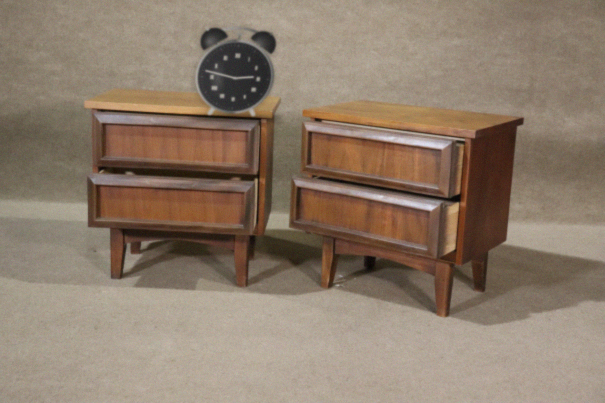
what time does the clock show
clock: 2:47
